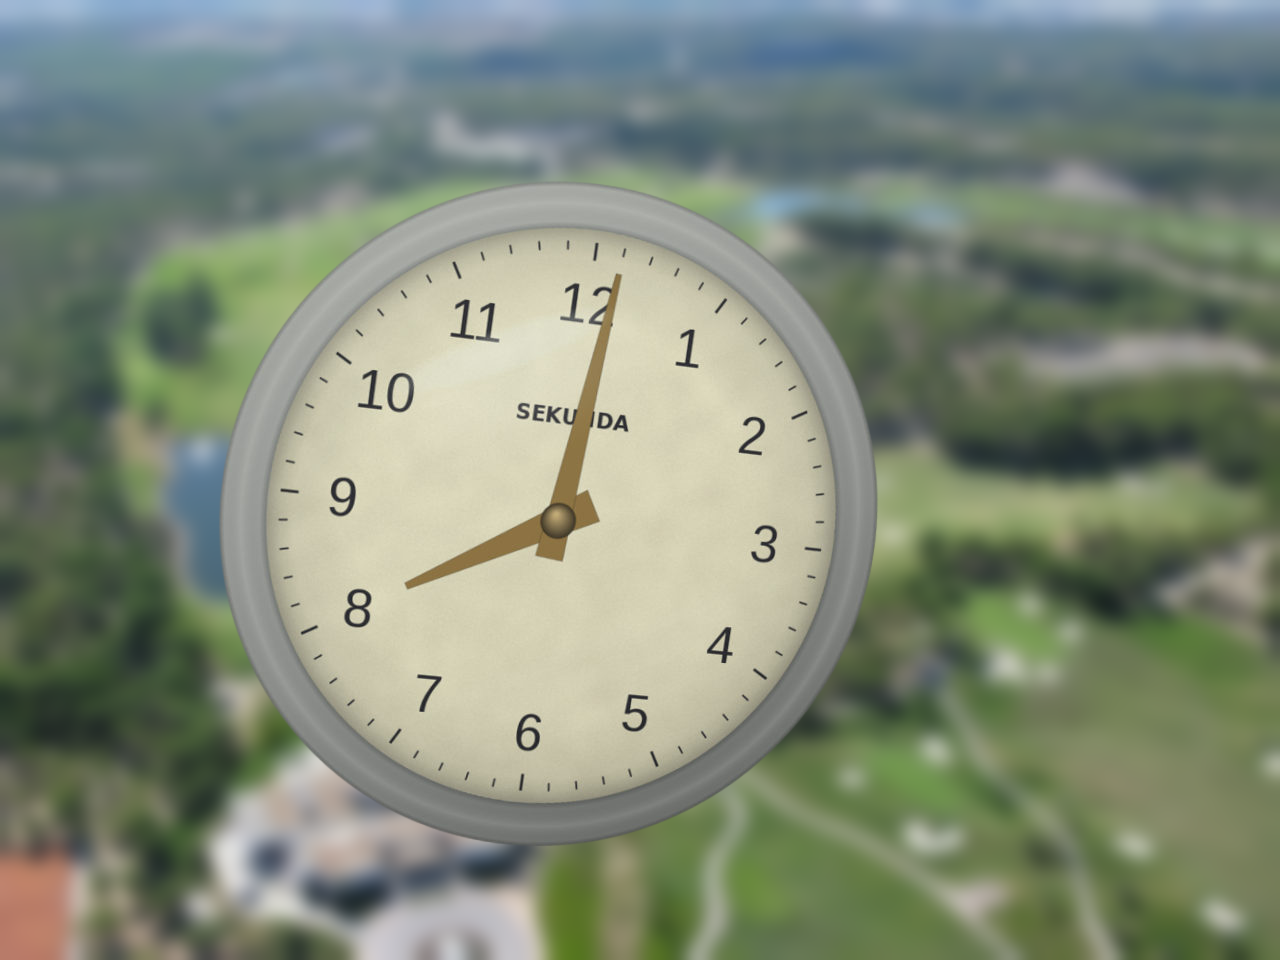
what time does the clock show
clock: 8:01
